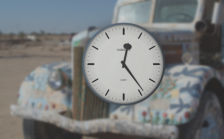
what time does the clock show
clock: 12:24
